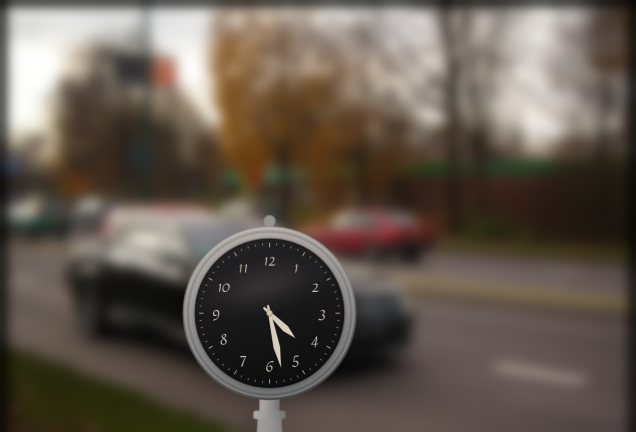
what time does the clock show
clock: 4:28
